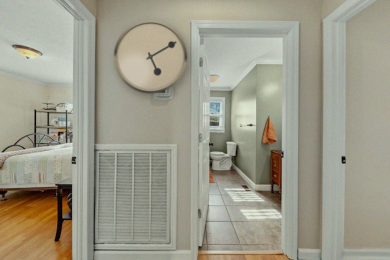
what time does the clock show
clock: 5:10
